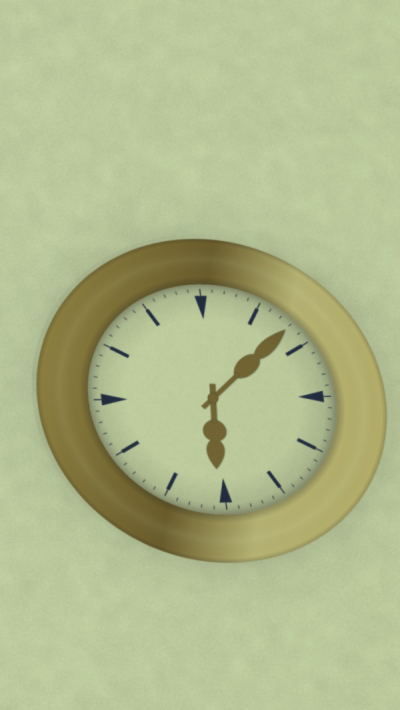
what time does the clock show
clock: 6:08
